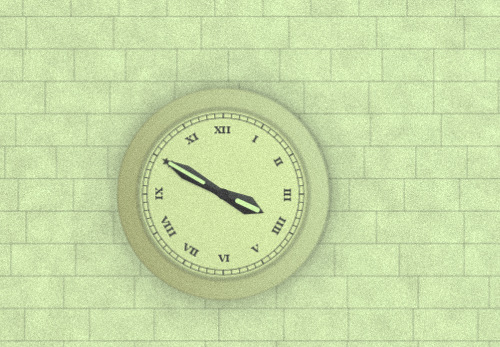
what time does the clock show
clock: 3:50
